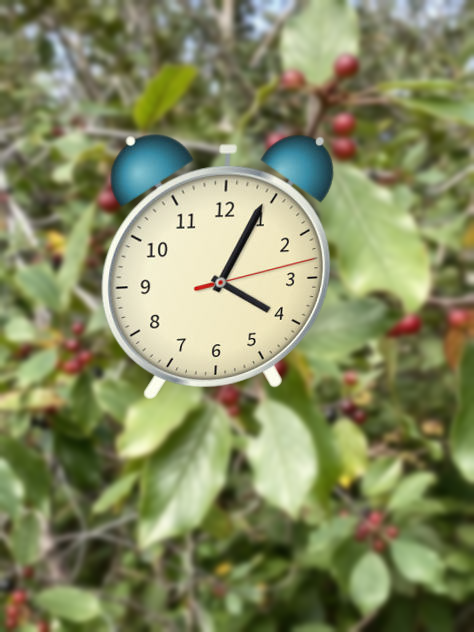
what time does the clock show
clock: 4:04:13
